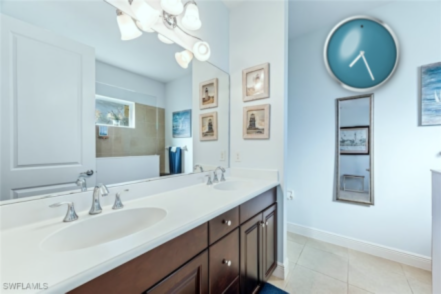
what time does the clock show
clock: 7:26
